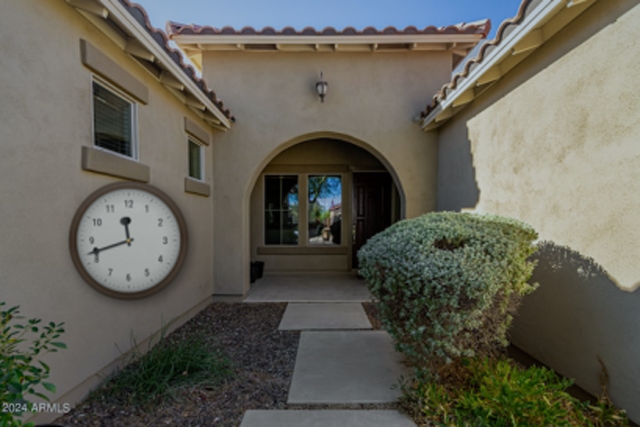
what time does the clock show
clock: 11:42
